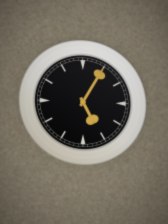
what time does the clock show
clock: 5:05
